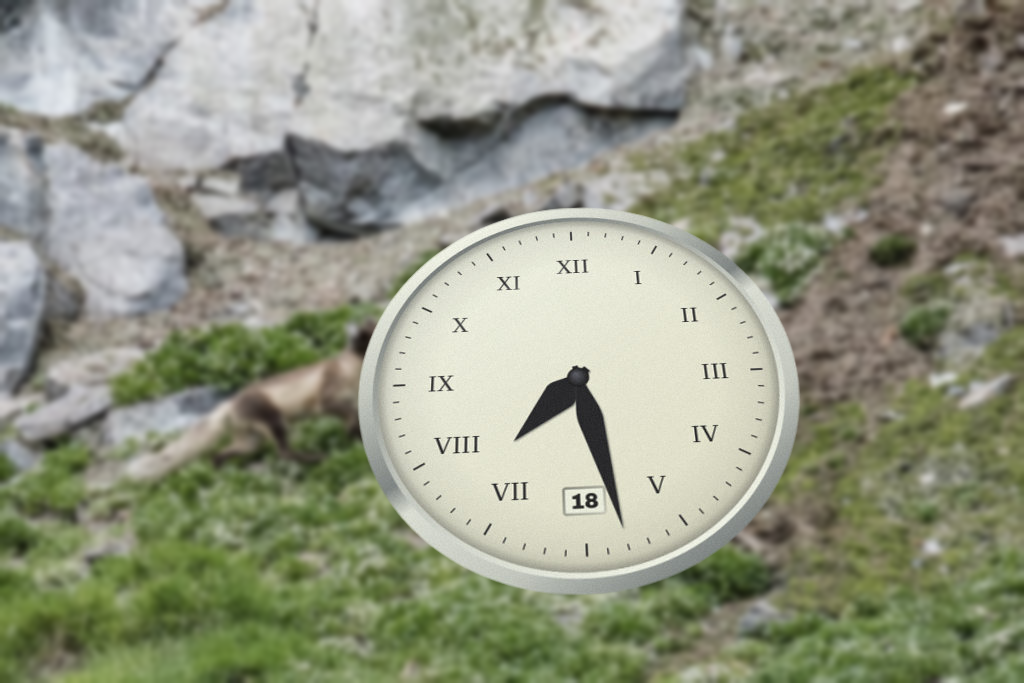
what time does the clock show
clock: 7:28
